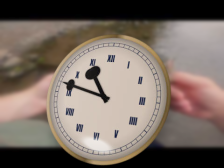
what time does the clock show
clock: 10:47
